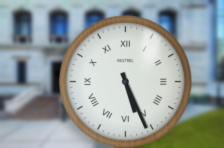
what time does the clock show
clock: 5:26
